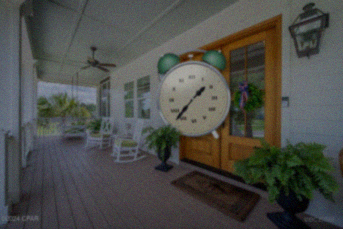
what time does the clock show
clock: 1:37
